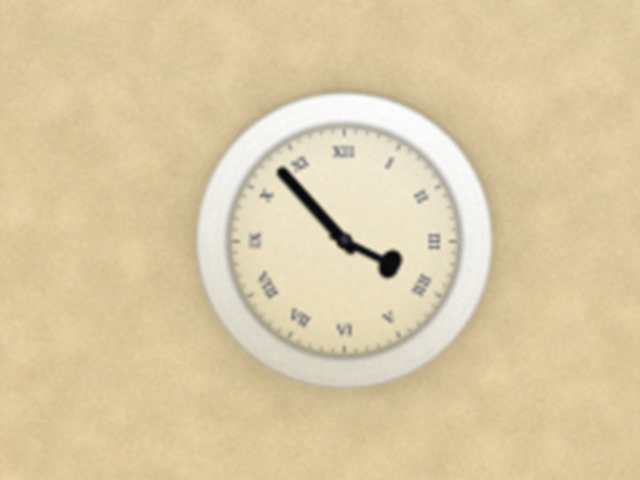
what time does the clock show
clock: 3:53
